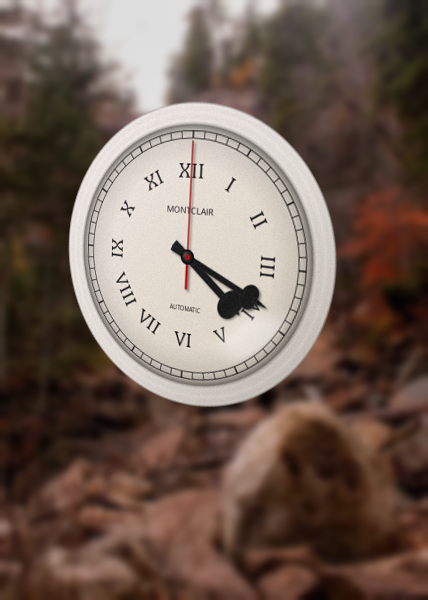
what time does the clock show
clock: 4:19:00
